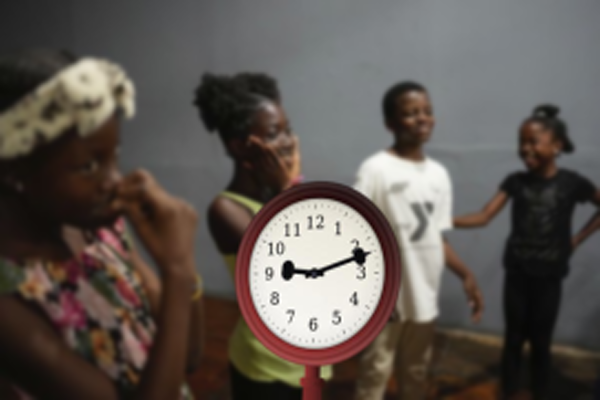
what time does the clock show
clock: 9:12
